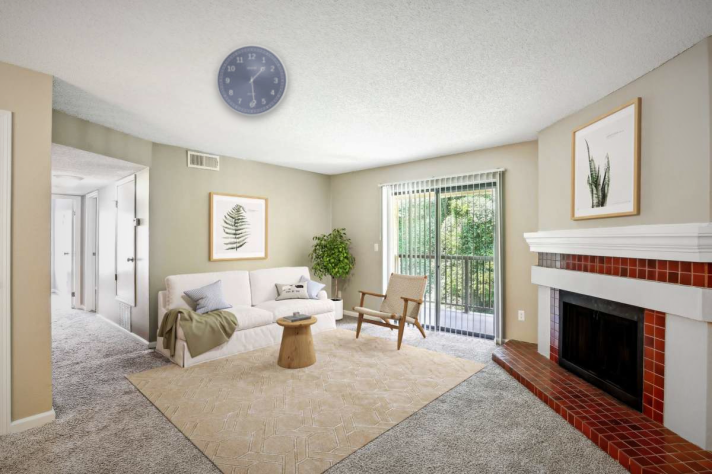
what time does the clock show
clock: 1:29
